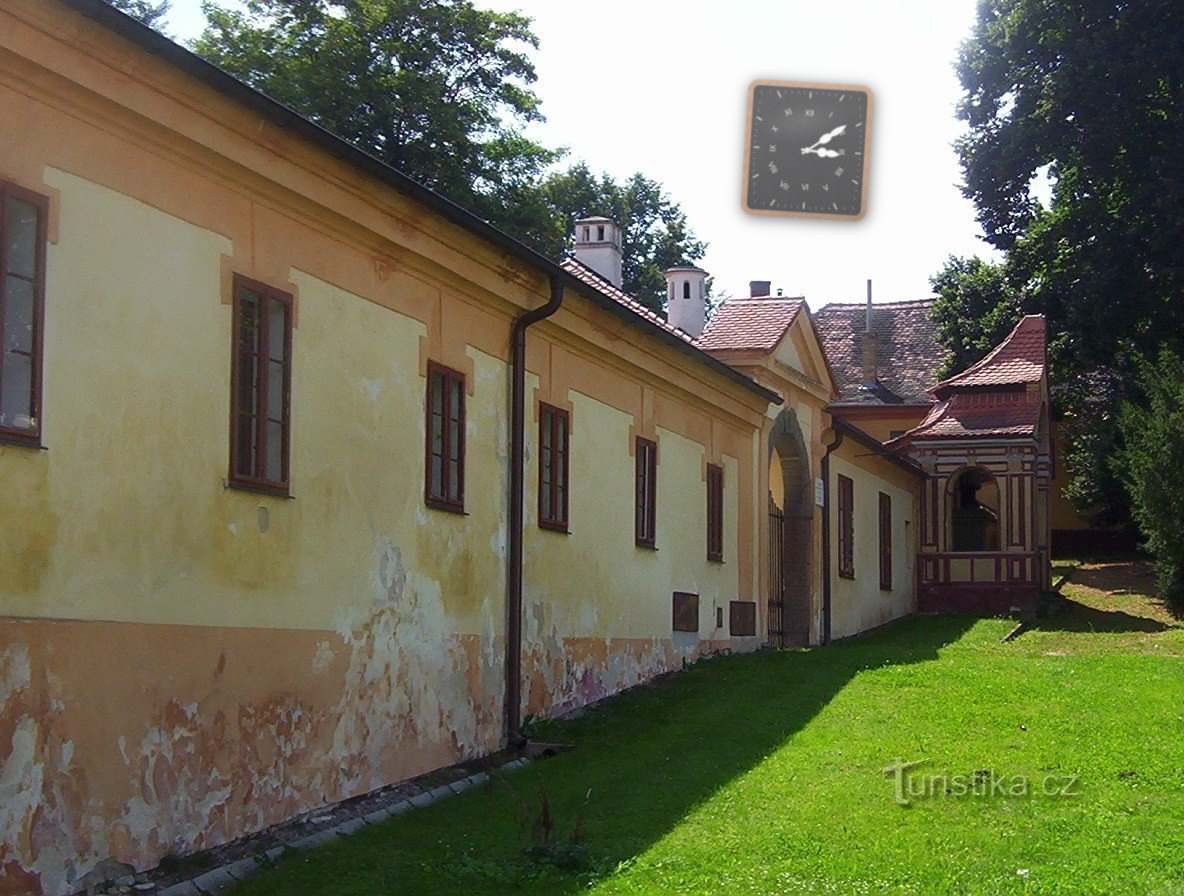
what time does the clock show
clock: 3:09
